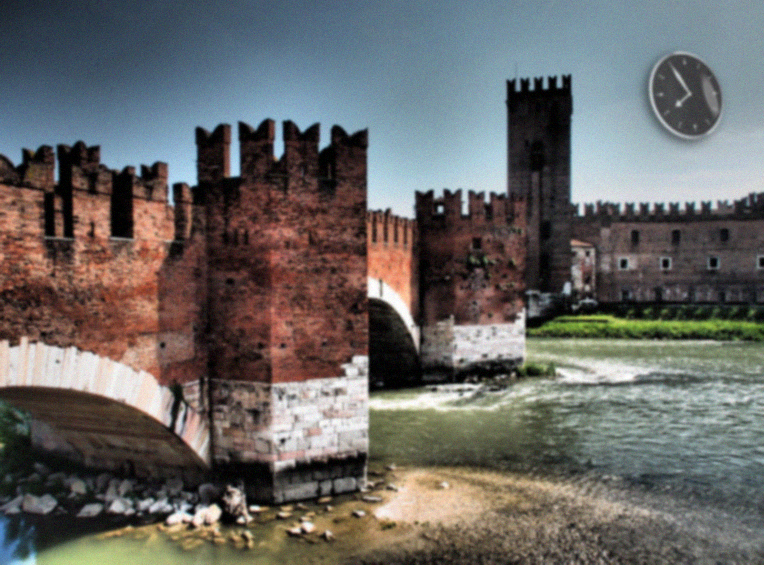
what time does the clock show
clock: 7:55
